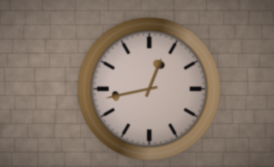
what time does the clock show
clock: 12:43
